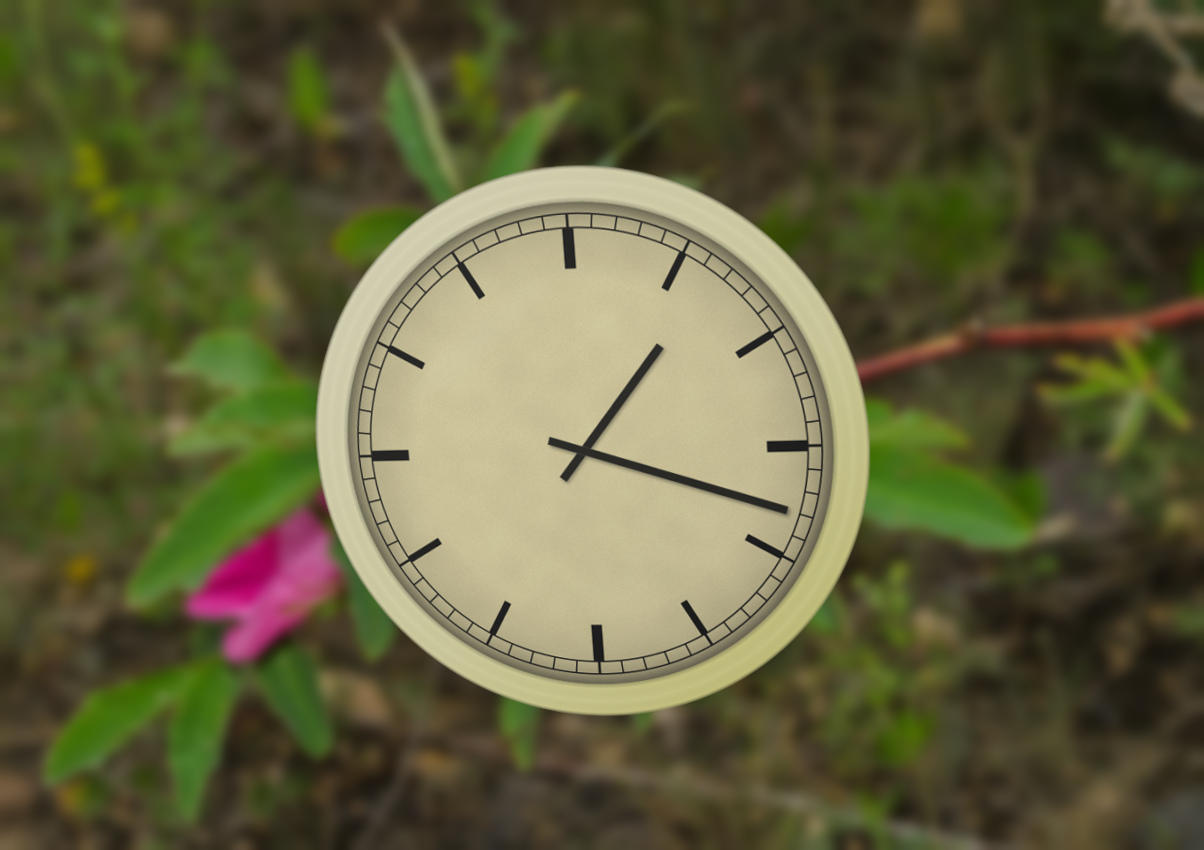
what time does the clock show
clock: 1:18
